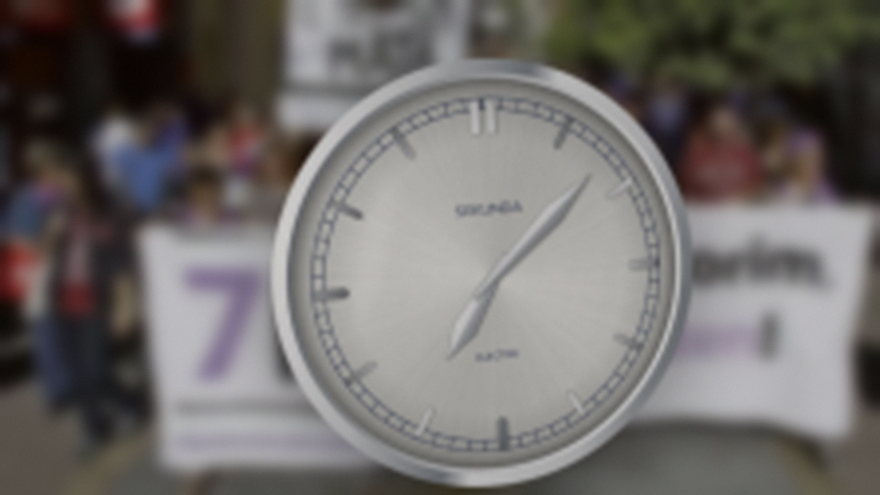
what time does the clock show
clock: 7:08
